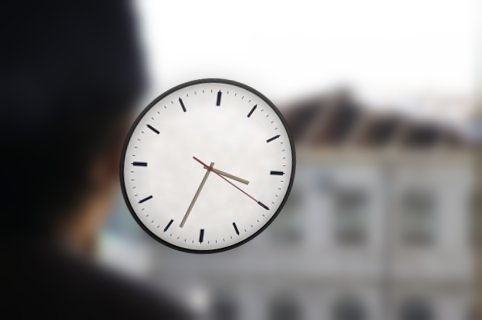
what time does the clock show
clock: 3:33:20
